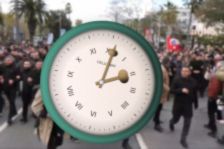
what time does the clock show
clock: 2:01
